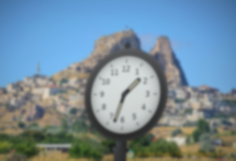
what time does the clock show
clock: 1:33
